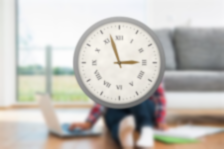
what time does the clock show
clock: 2:57
